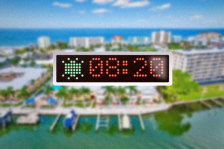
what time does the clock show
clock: 8:20
